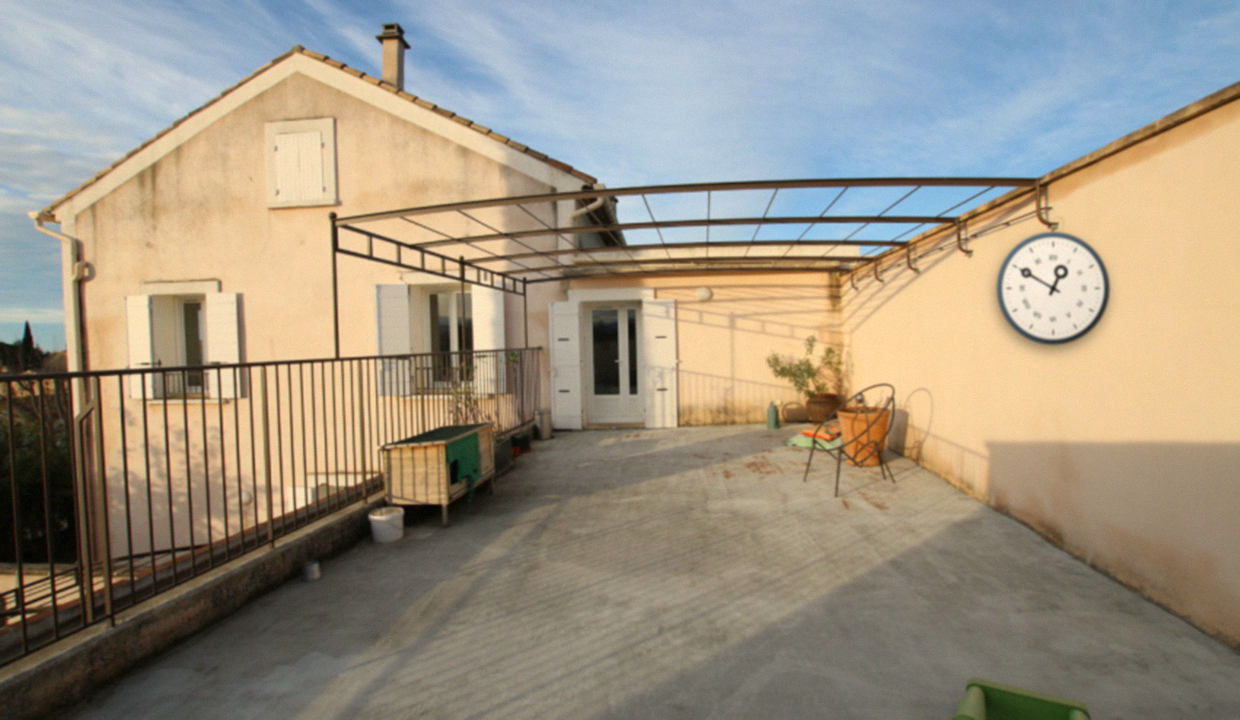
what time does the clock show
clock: 12:50
